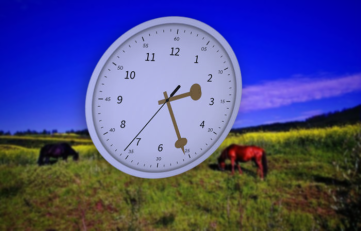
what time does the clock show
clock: 2:25:36
